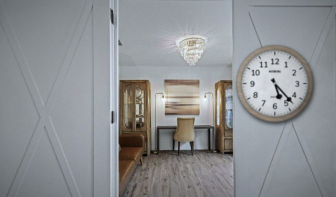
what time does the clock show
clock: 5:23
